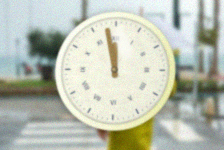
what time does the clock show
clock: 11:58
